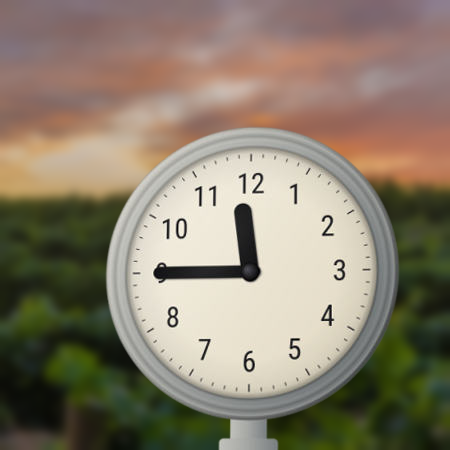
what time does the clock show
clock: 11:45
